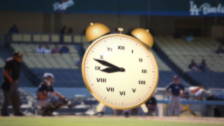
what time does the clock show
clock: 8:48
